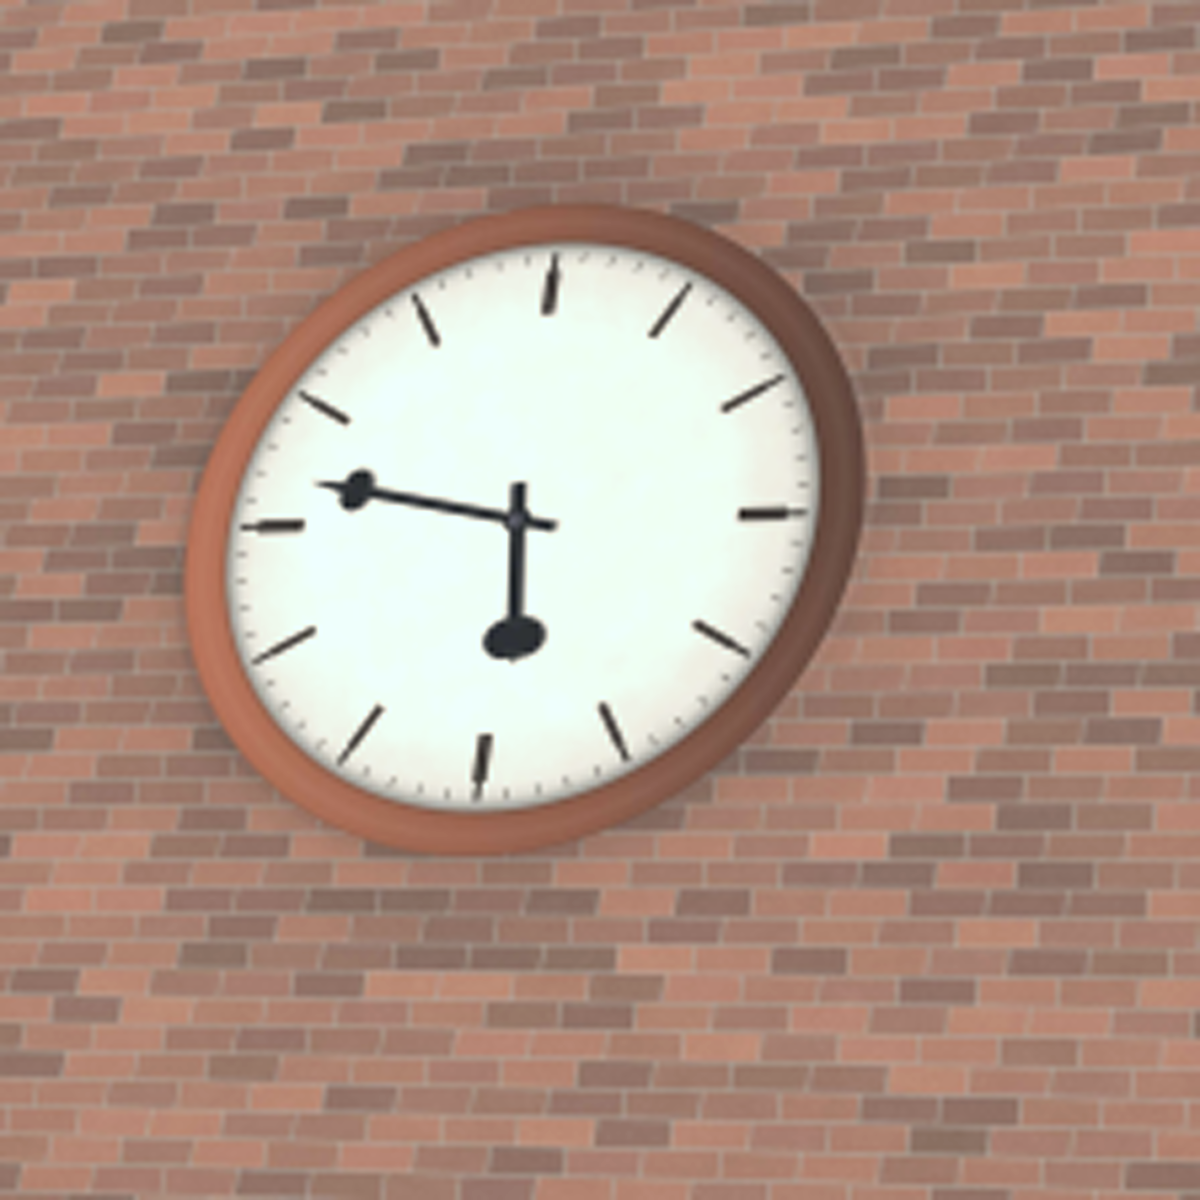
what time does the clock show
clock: 5:47
